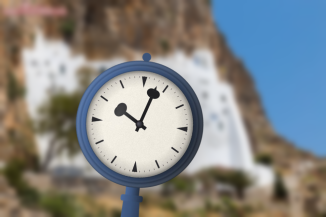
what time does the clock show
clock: 10:03
